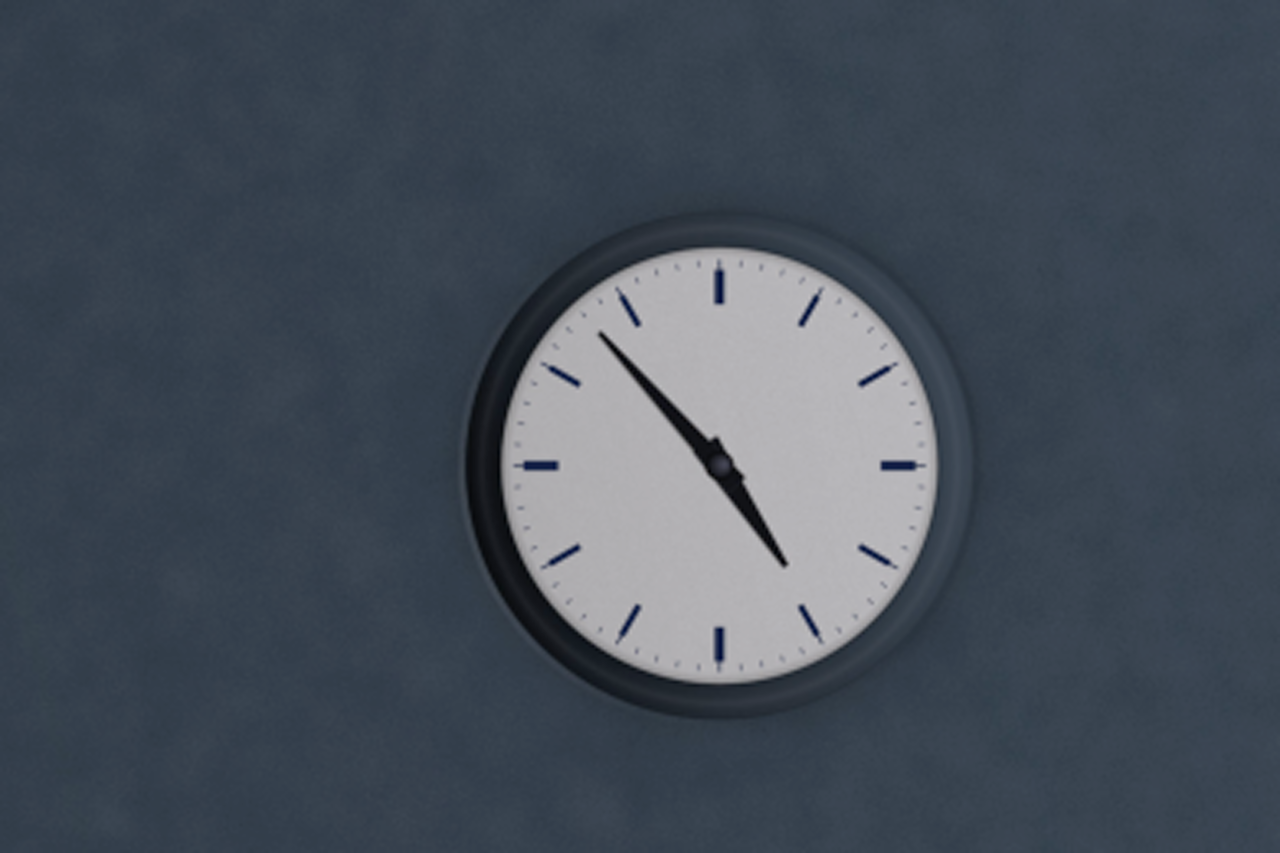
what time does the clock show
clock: 4:53
